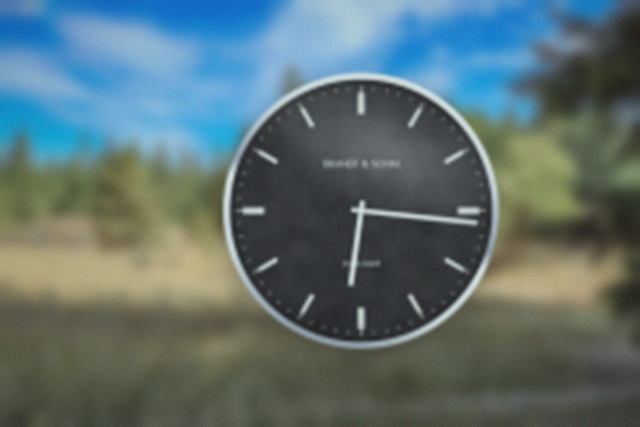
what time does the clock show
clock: 6:16
